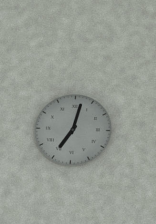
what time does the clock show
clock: 7:02
